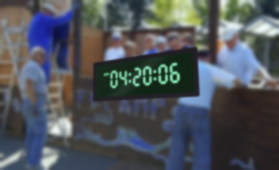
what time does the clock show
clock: 4:20:06
